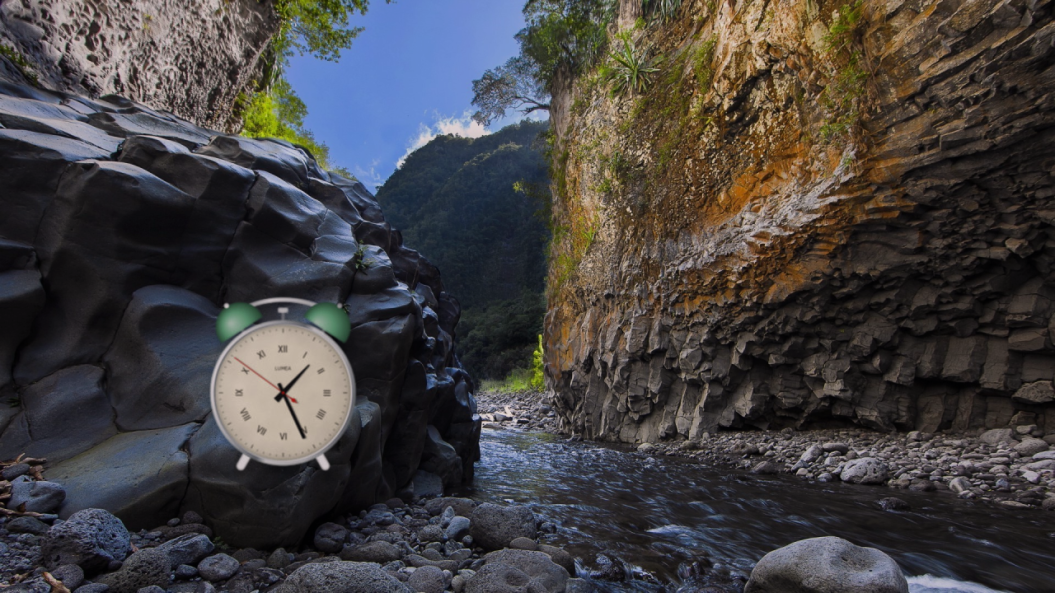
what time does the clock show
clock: 1:25:51
